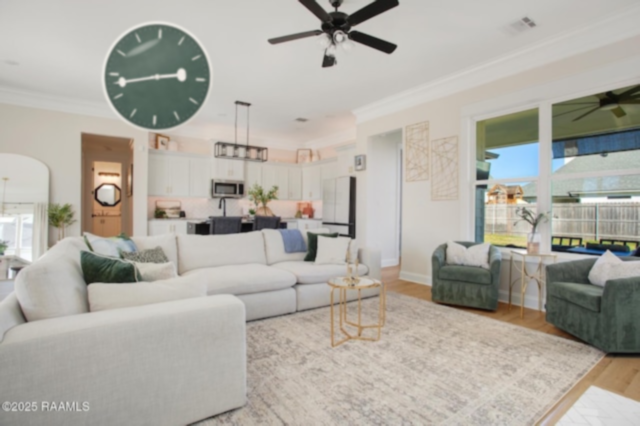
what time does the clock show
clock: 2:43
